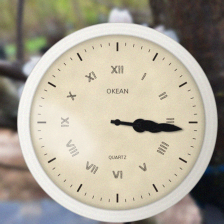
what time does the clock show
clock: 3:16
